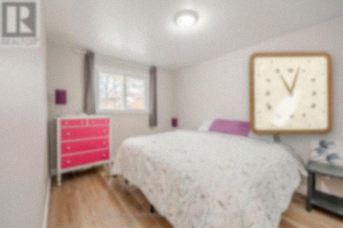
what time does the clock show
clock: 11:03
